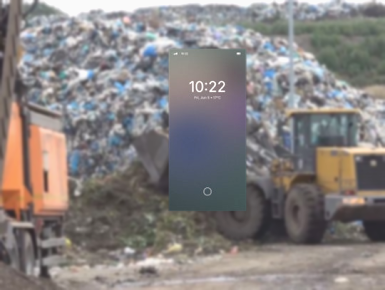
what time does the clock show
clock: 10:22
